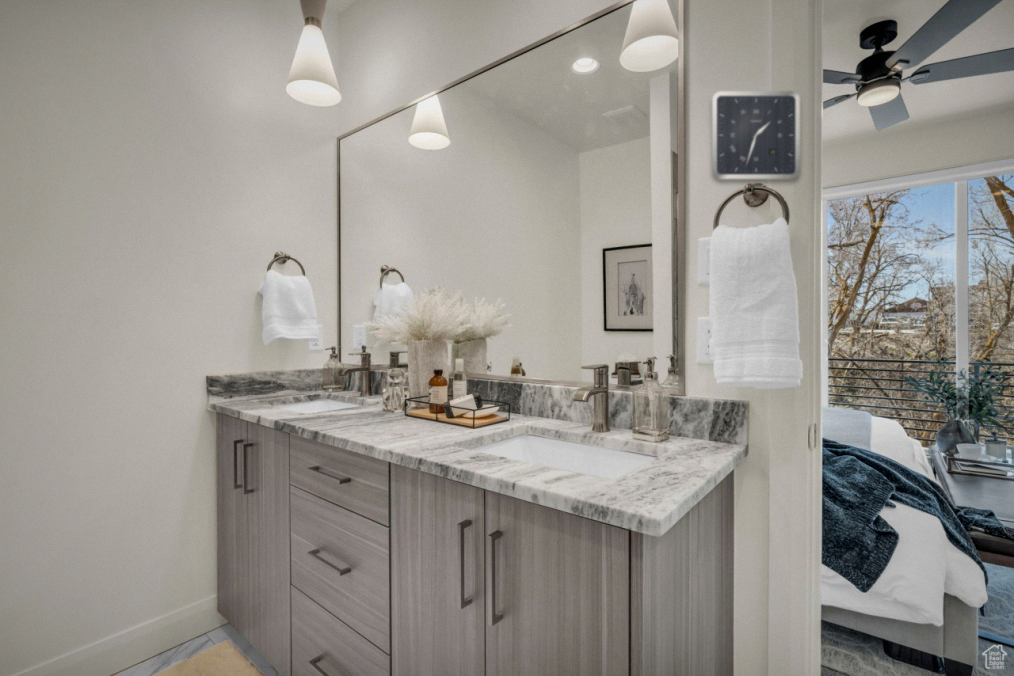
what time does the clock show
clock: 1:33
